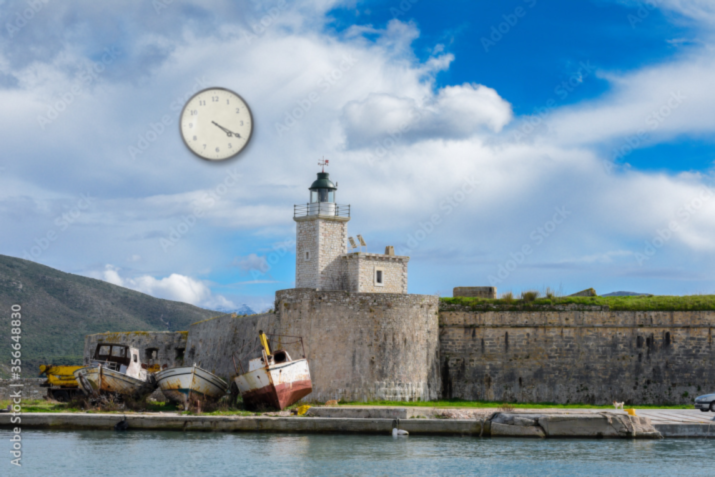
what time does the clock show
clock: 4:20
